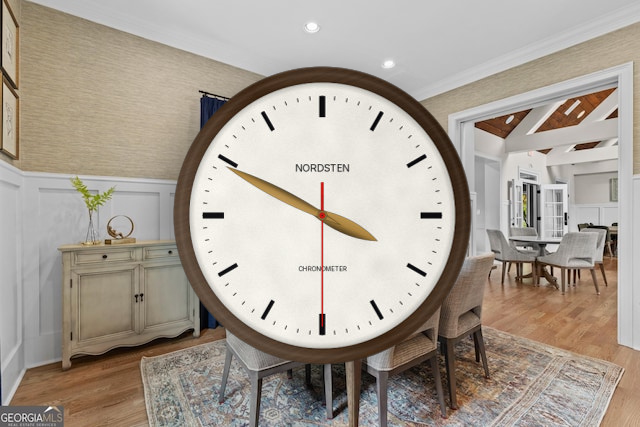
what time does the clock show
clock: 3:49:30
